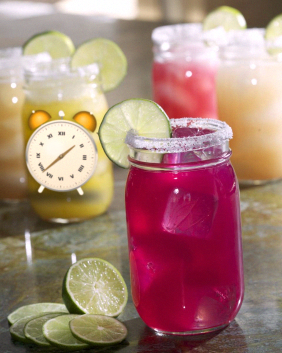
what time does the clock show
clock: 1:38
